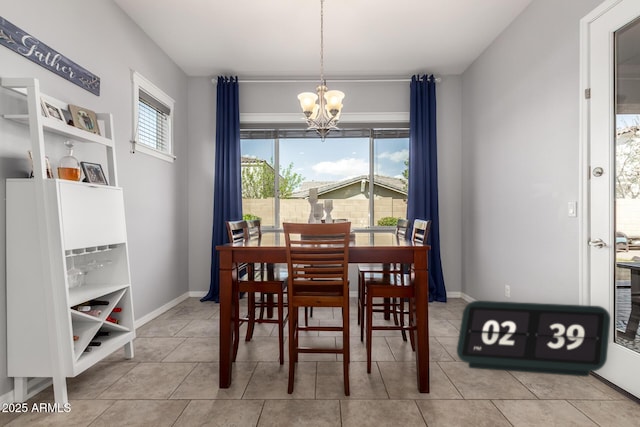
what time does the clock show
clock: 2:39
